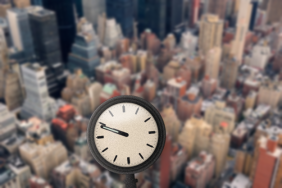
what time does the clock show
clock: 9:49
